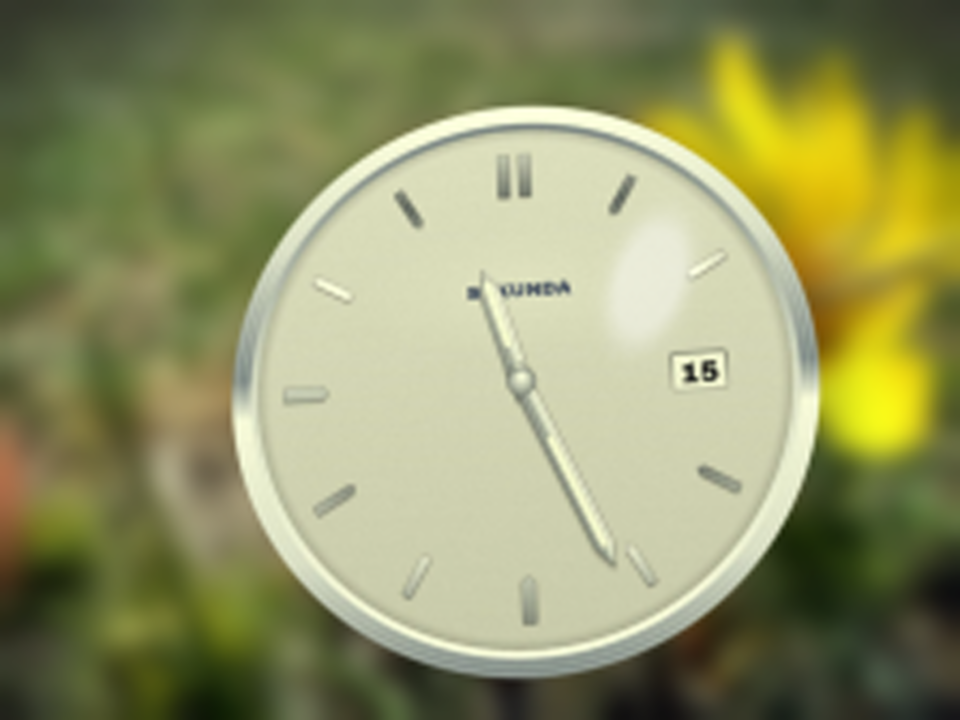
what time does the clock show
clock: 11:26
